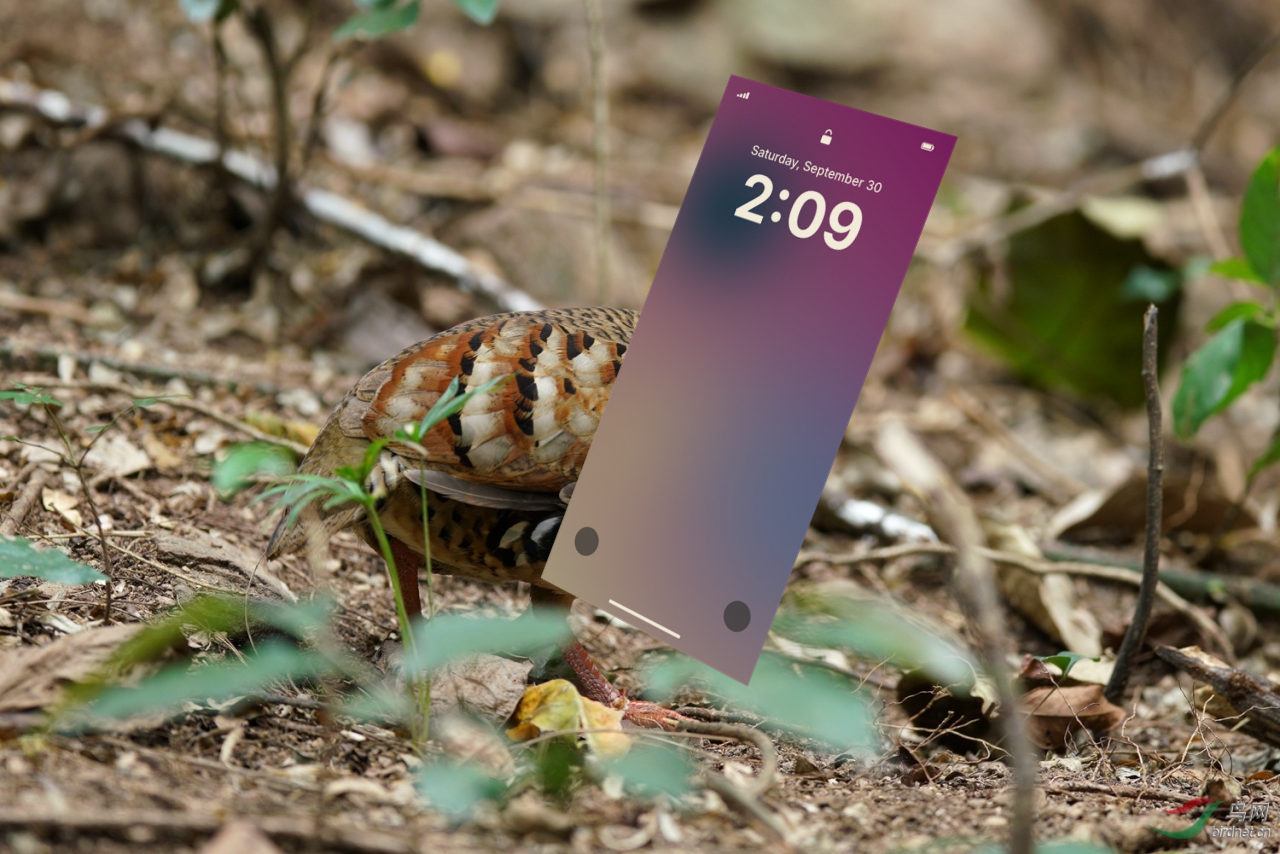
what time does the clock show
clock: 2:09
